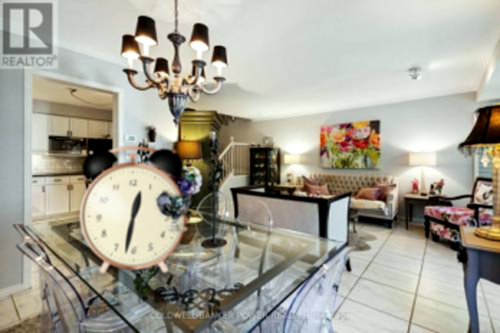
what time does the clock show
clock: 12:32
